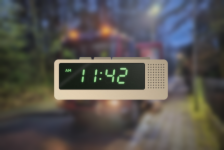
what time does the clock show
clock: 11:42
